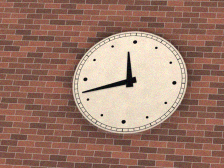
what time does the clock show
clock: 11:42
